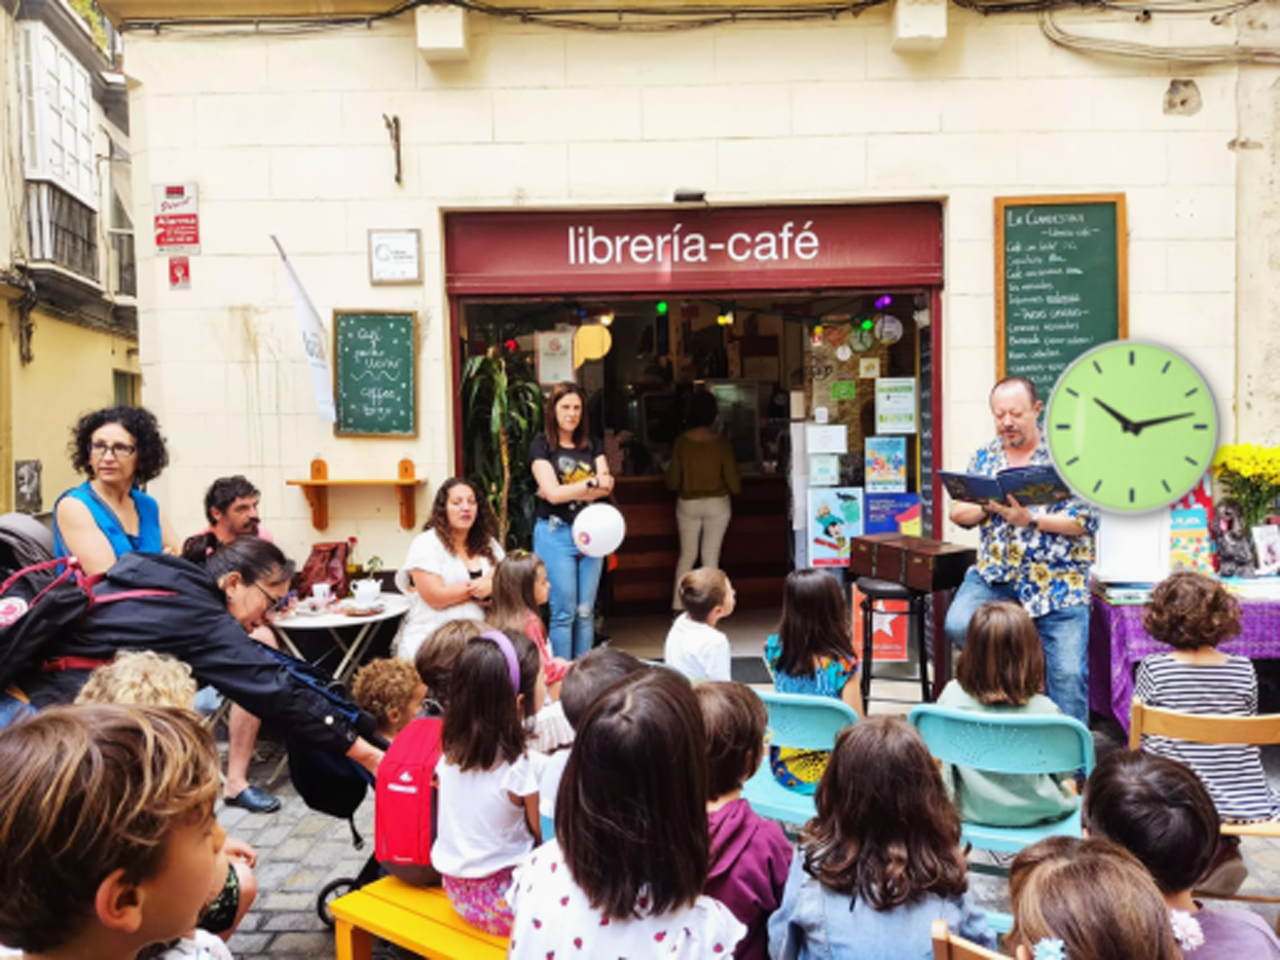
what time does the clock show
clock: 10:13
